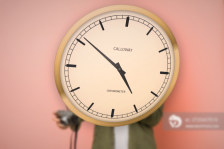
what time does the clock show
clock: 4:51
